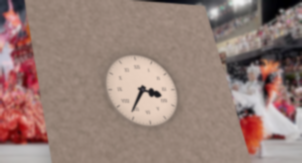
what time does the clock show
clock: 3:36
